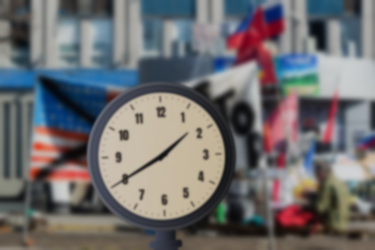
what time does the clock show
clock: 1:40
